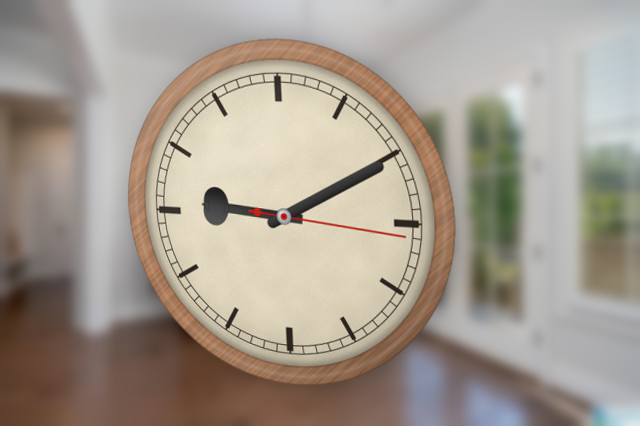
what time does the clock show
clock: 9:10:16
